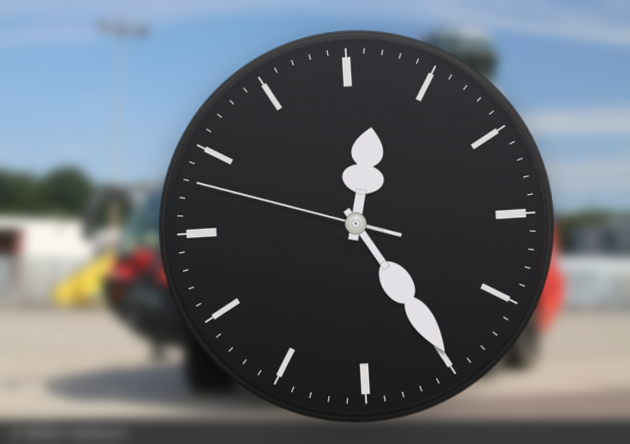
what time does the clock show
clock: 12:24:48
